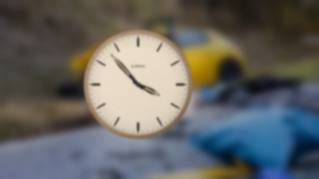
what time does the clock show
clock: 3:53
